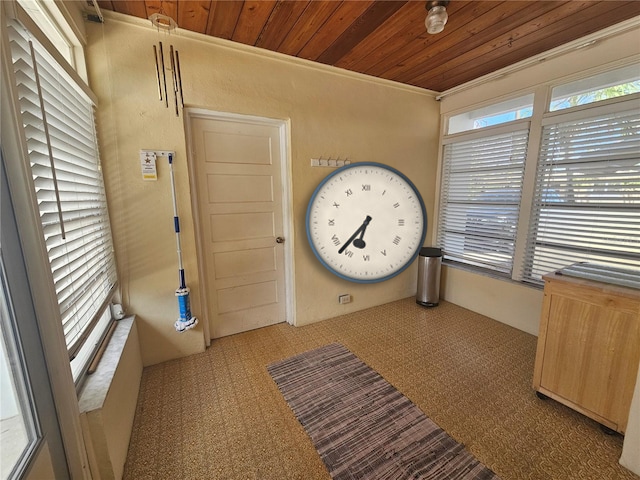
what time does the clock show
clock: 6:37
